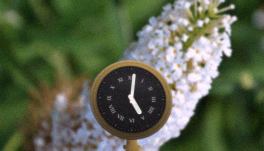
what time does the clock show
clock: 5:01
